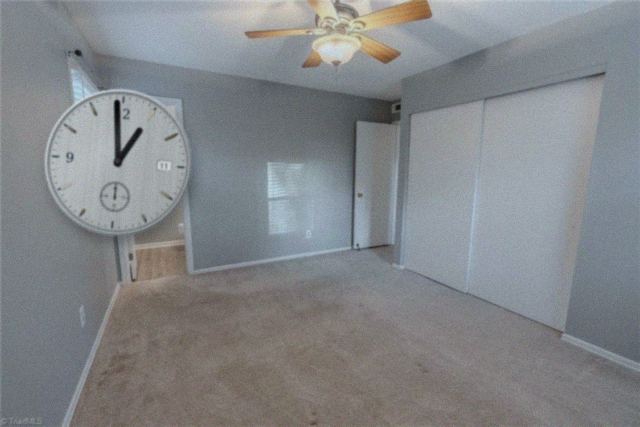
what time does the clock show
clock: 12:59
